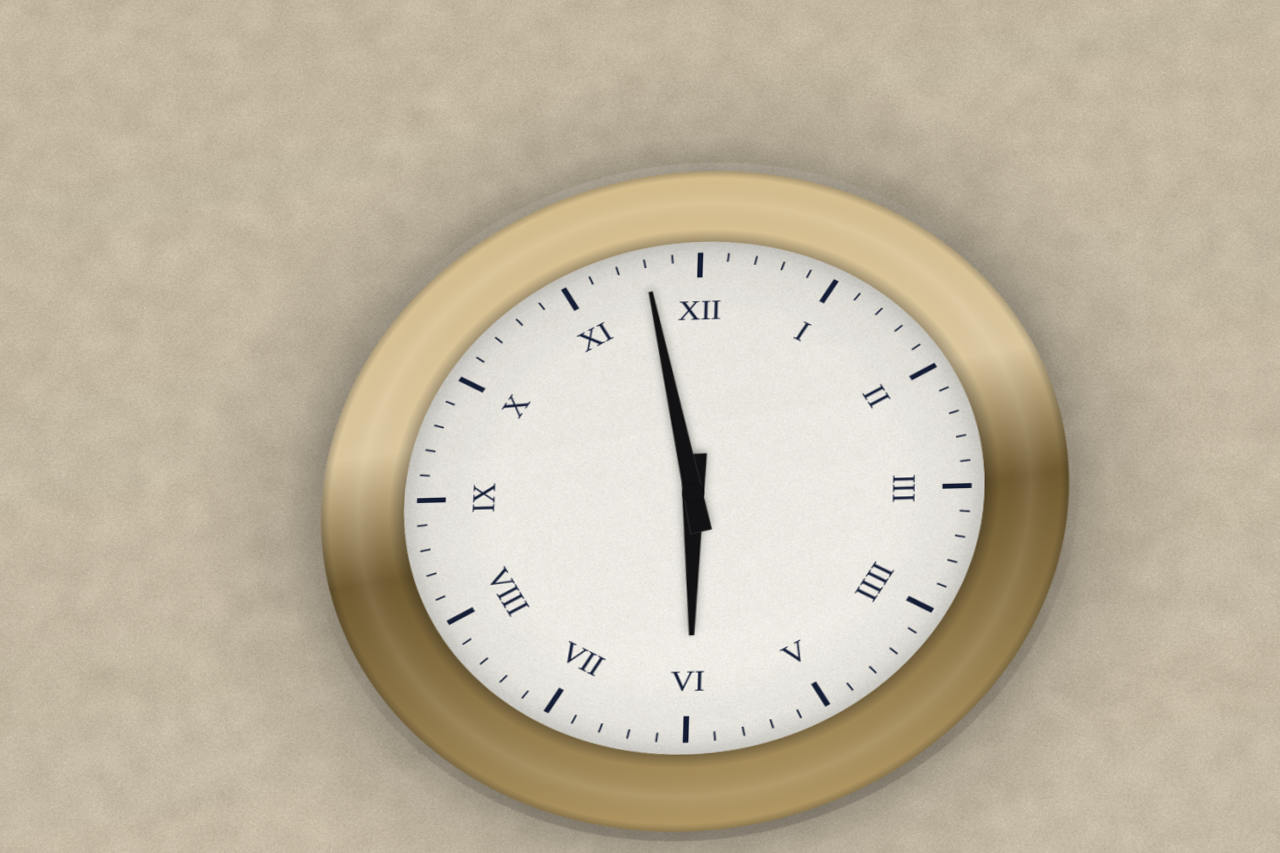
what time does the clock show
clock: 5:58
